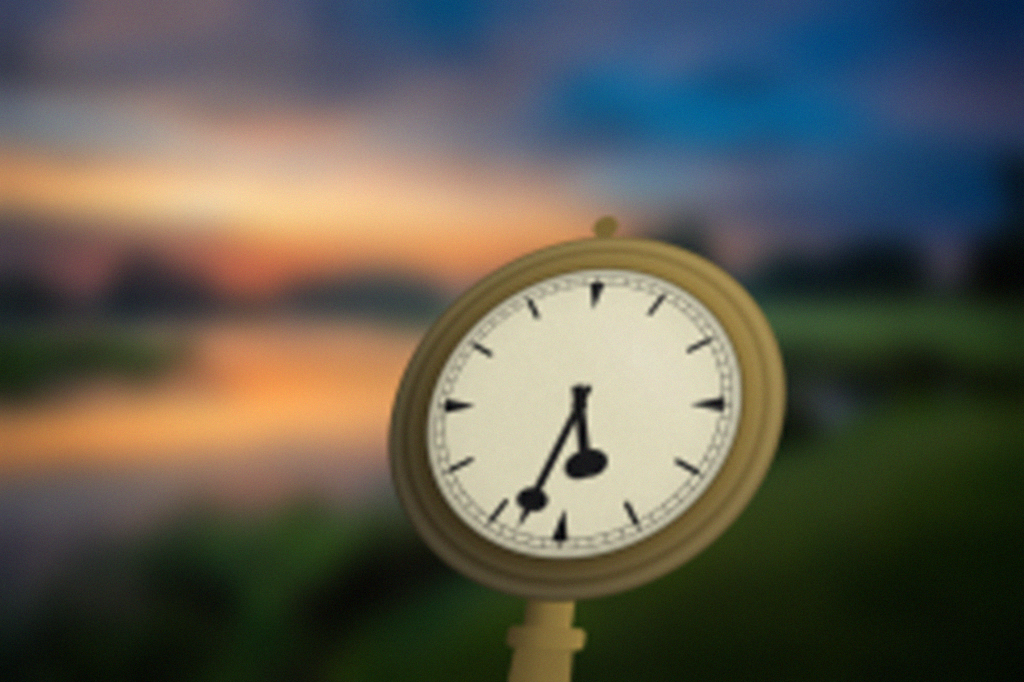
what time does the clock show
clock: 5:33
